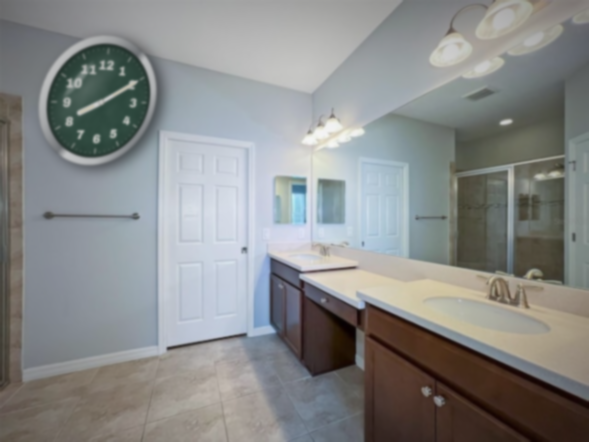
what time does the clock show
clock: 8:10
